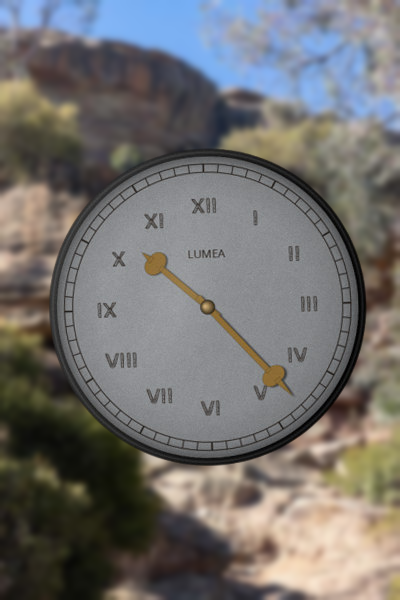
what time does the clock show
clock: 10:23
